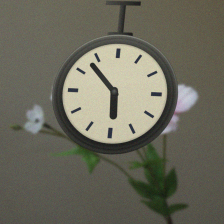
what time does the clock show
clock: 5:53
